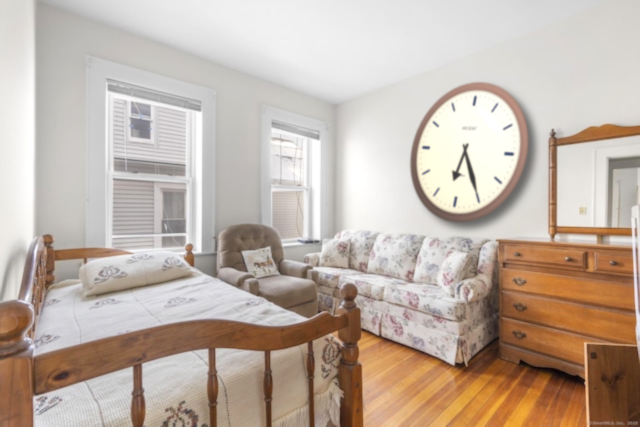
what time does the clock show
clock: 6:25
